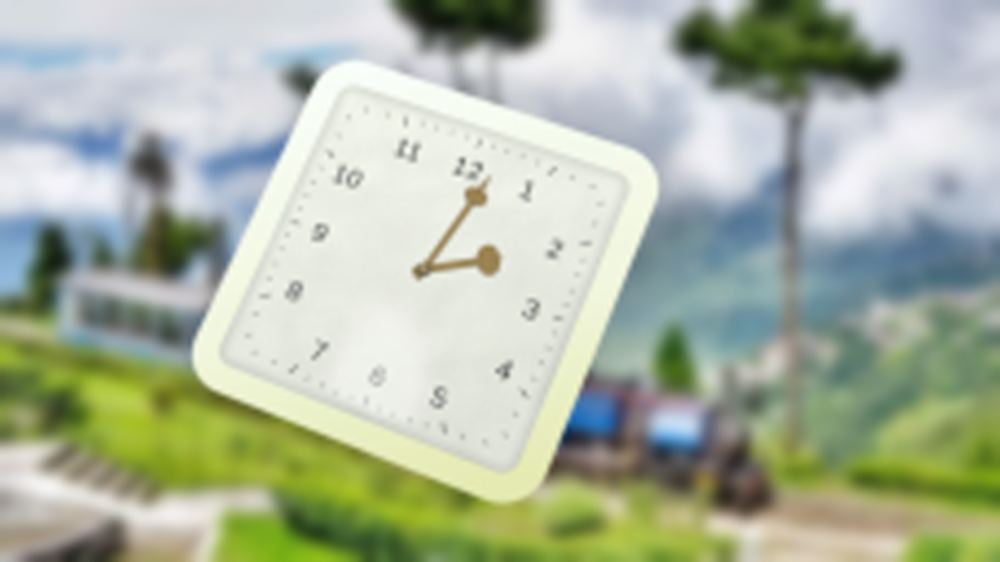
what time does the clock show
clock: 2:02
